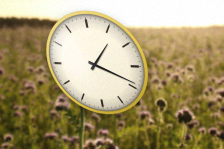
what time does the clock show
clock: 1:19
